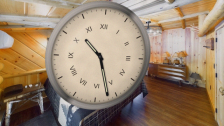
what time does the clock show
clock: 10:27
